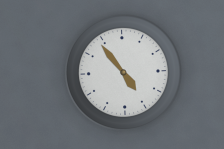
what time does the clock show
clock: 4:54
